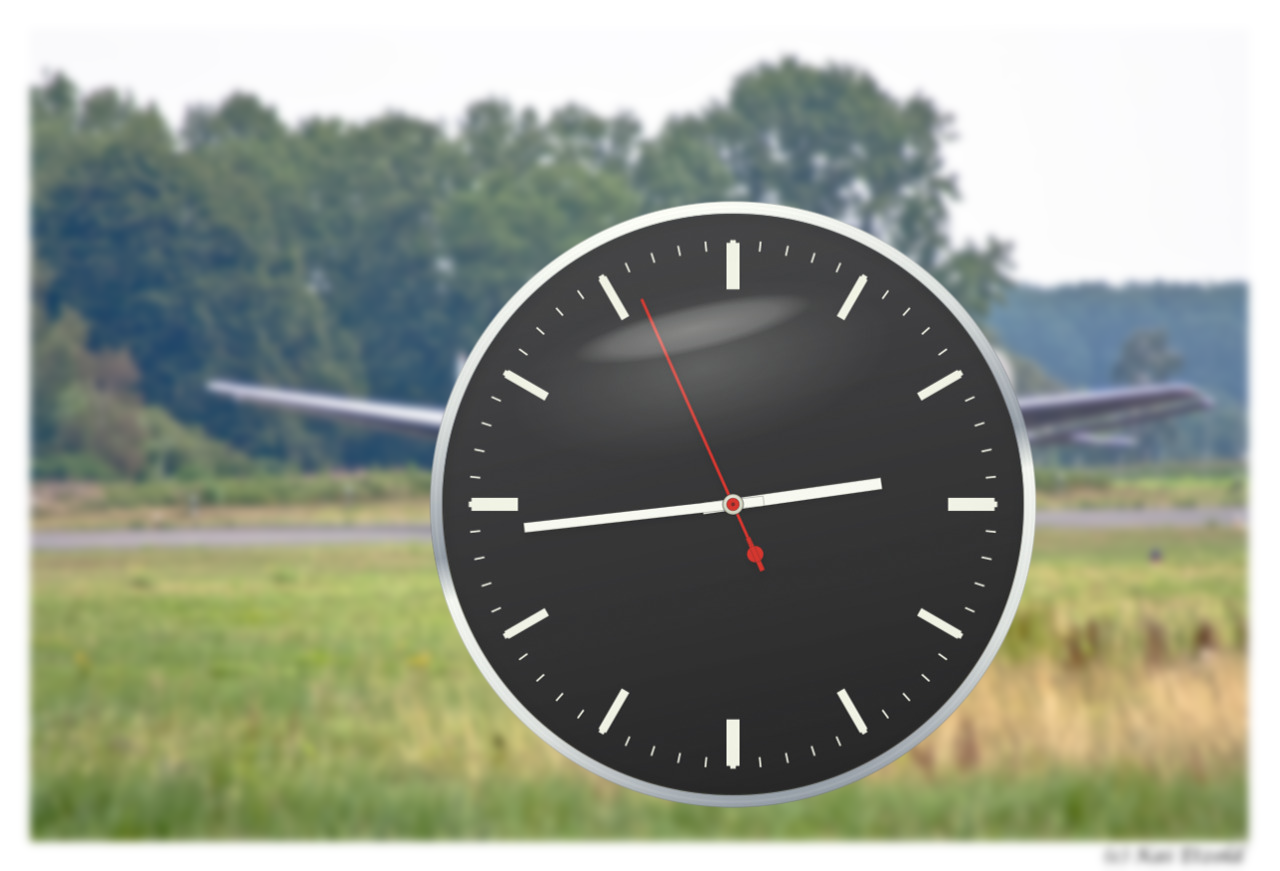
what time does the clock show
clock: 2:43:56
